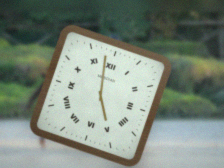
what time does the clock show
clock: 4:58
